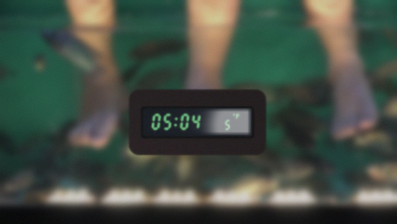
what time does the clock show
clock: 5:04
